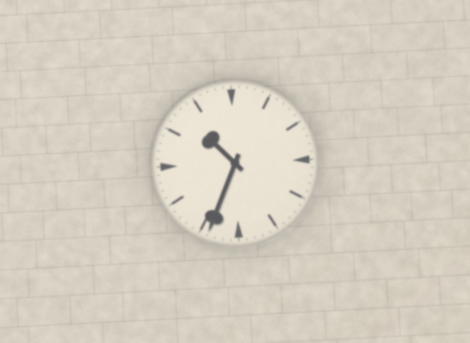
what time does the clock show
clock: 10:34
